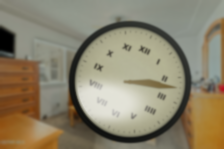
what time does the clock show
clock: 2:12
